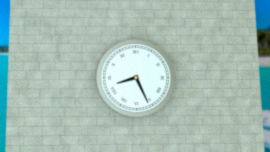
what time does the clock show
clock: 8:26
